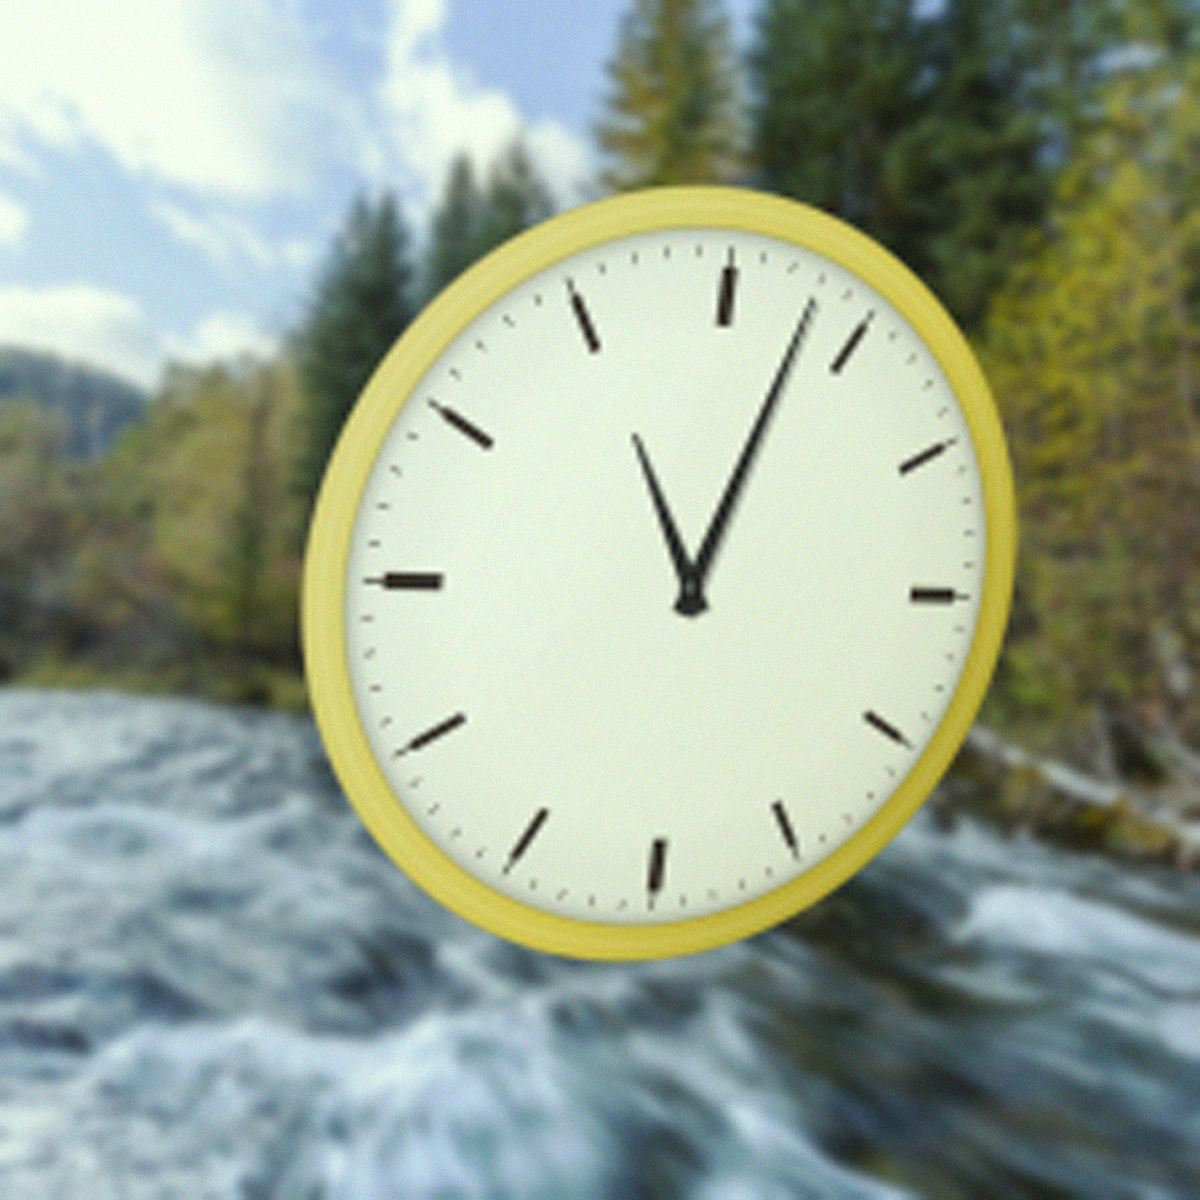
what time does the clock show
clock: 11:03
